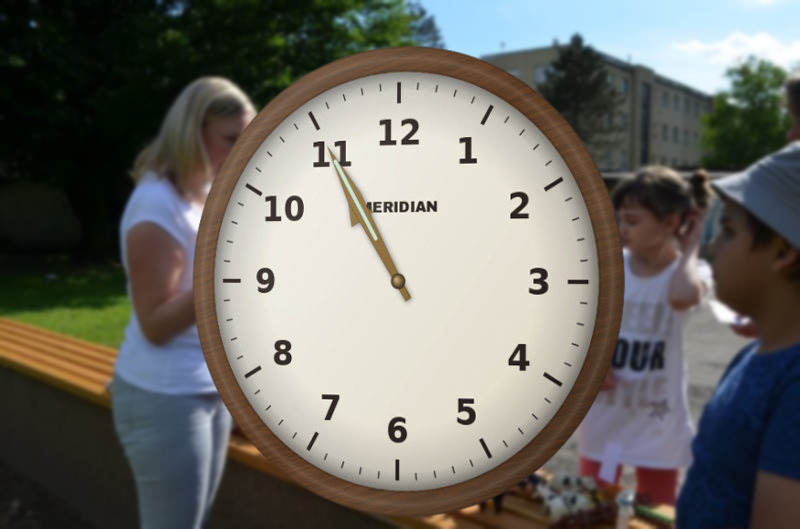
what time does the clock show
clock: 10:55
